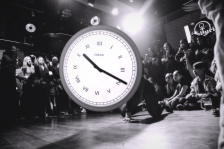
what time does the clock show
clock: 10:19
